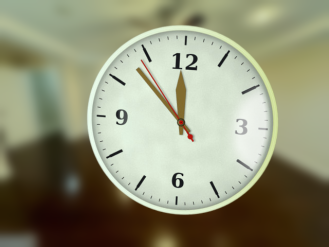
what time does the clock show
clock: 11:52:54
